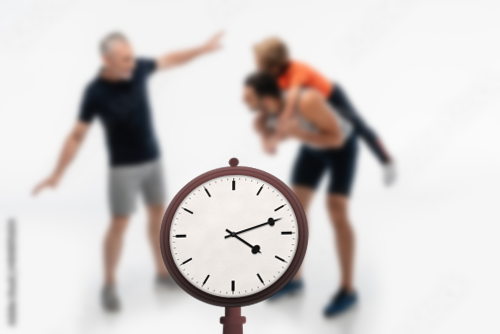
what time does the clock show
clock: 4:12
